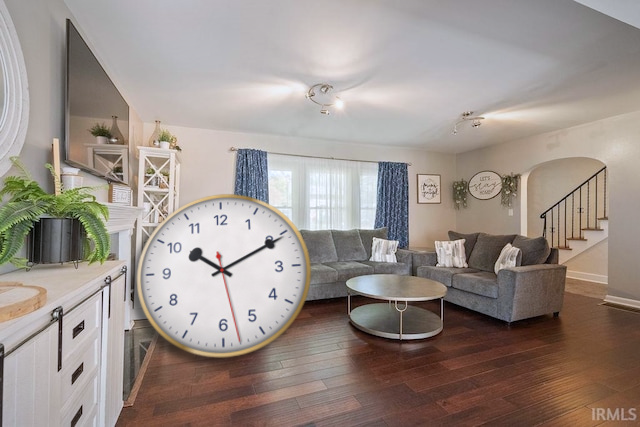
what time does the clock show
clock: 10:10:28
